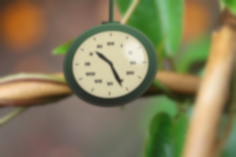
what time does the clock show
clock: 10:26
